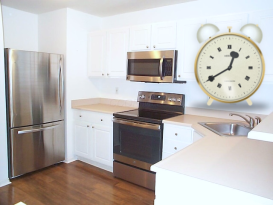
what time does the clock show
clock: 12:40
